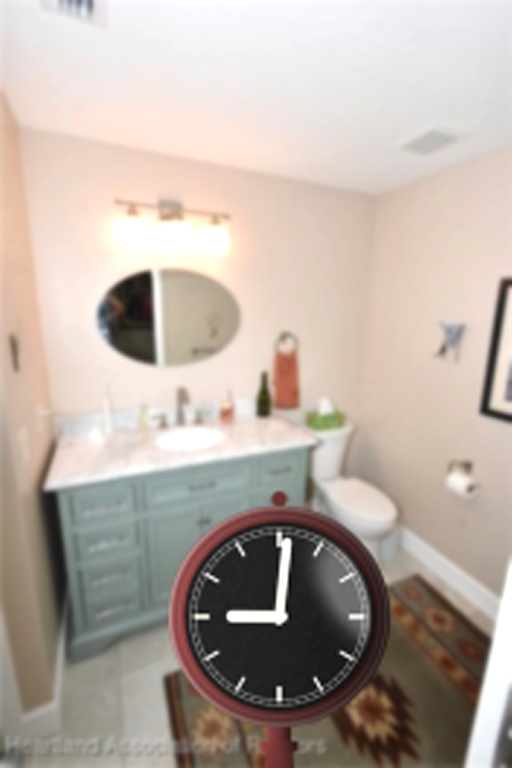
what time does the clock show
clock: 9:01
